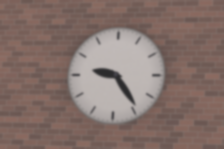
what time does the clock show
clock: 9:24
